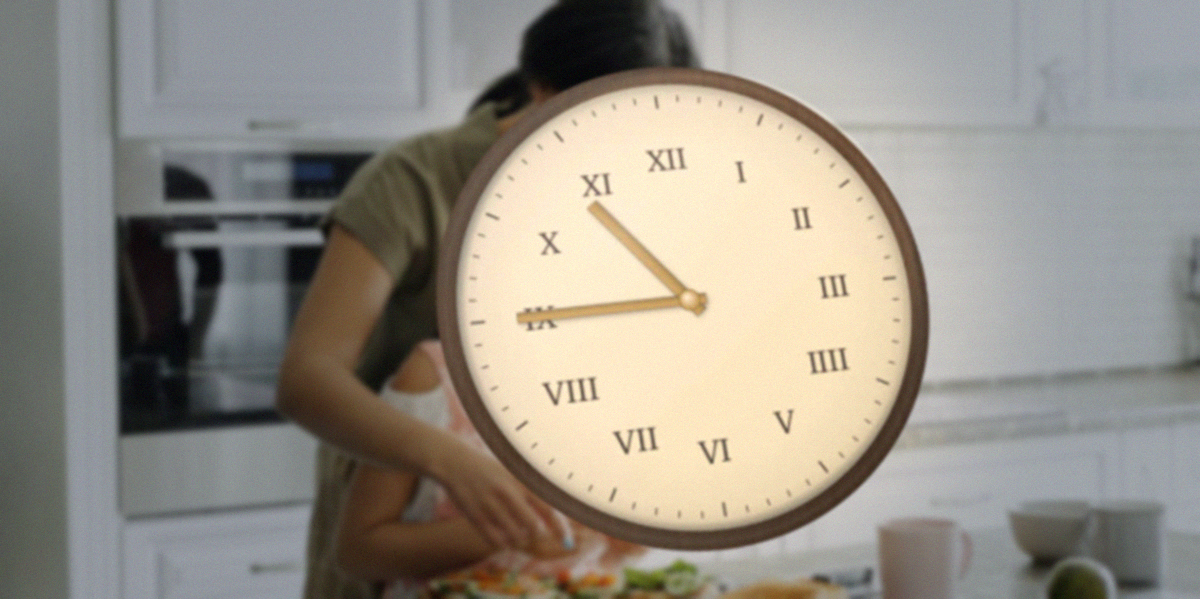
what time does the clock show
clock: 10:45
